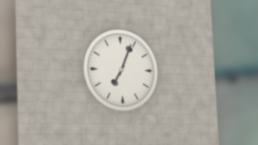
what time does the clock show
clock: 7:04
